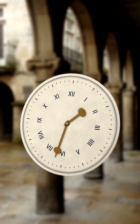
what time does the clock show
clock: 1:32
